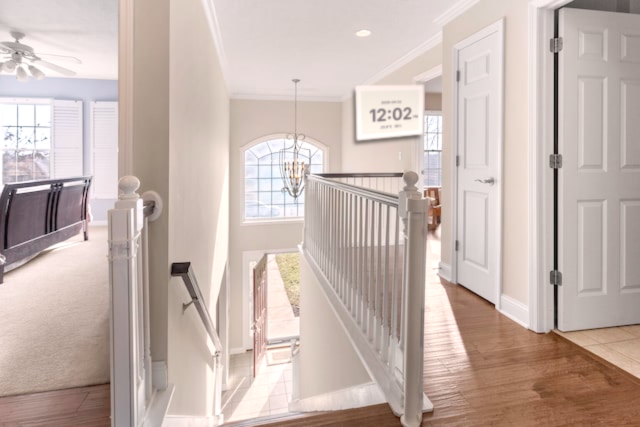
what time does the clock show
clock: 12:02
